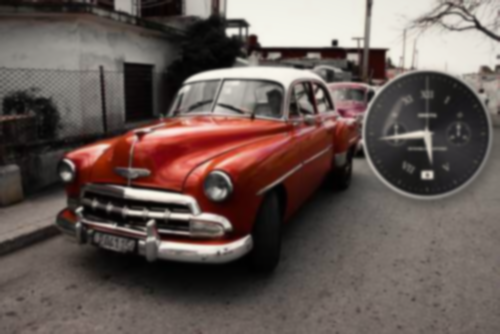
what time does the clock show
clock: 5:44
